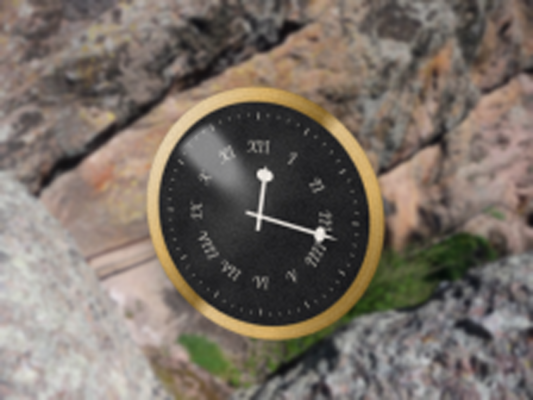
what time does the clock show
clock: 12:17
